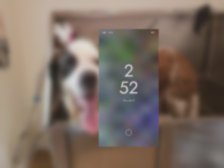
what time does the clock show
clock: 2:52
